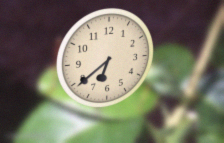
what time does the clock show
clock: 6:39
